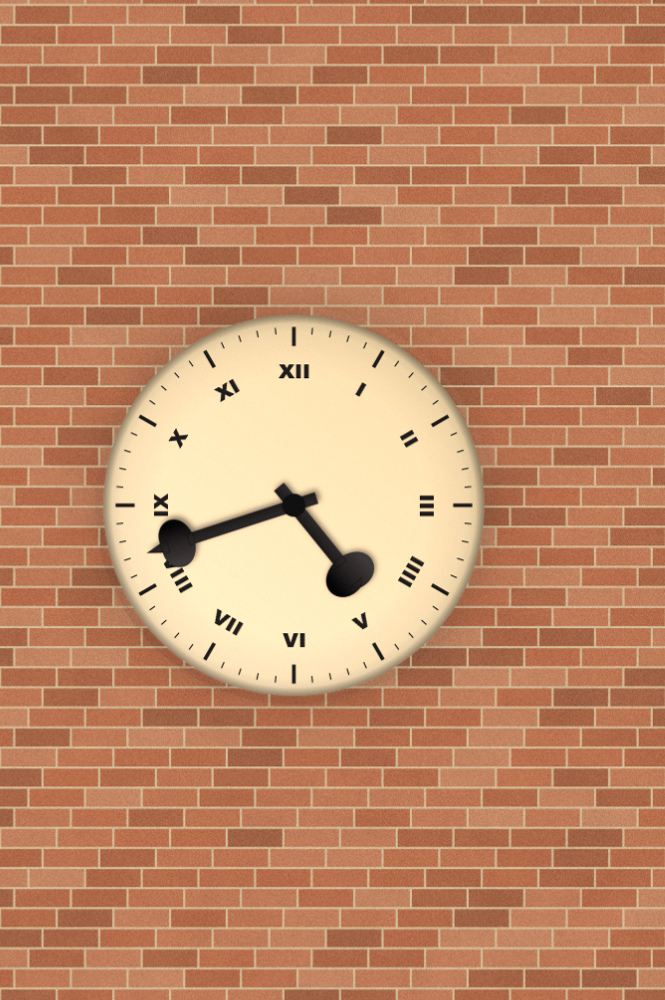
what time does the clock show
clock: 4:42
